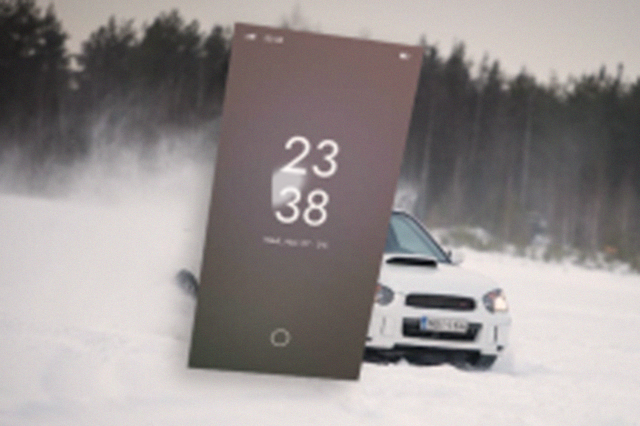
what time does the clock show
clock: 23:38
